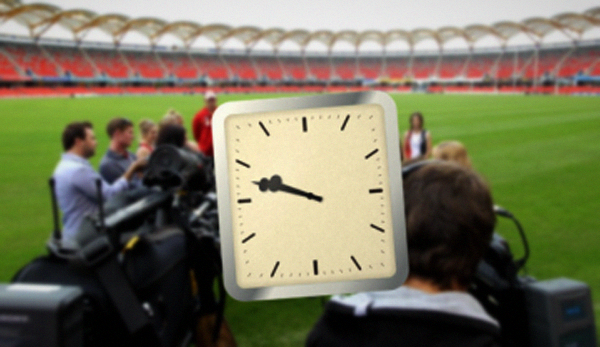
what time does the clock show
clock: 9:48
